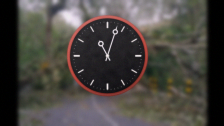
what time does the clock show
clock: 11:03
